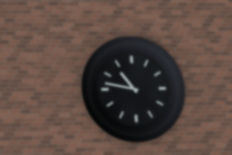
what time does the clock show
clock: 10:47
